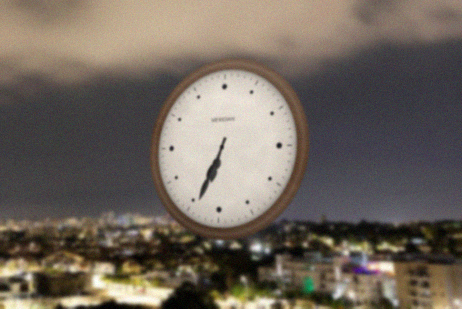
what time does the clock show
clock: 6:34
